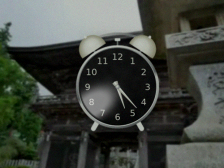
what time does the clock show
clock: 5:23
